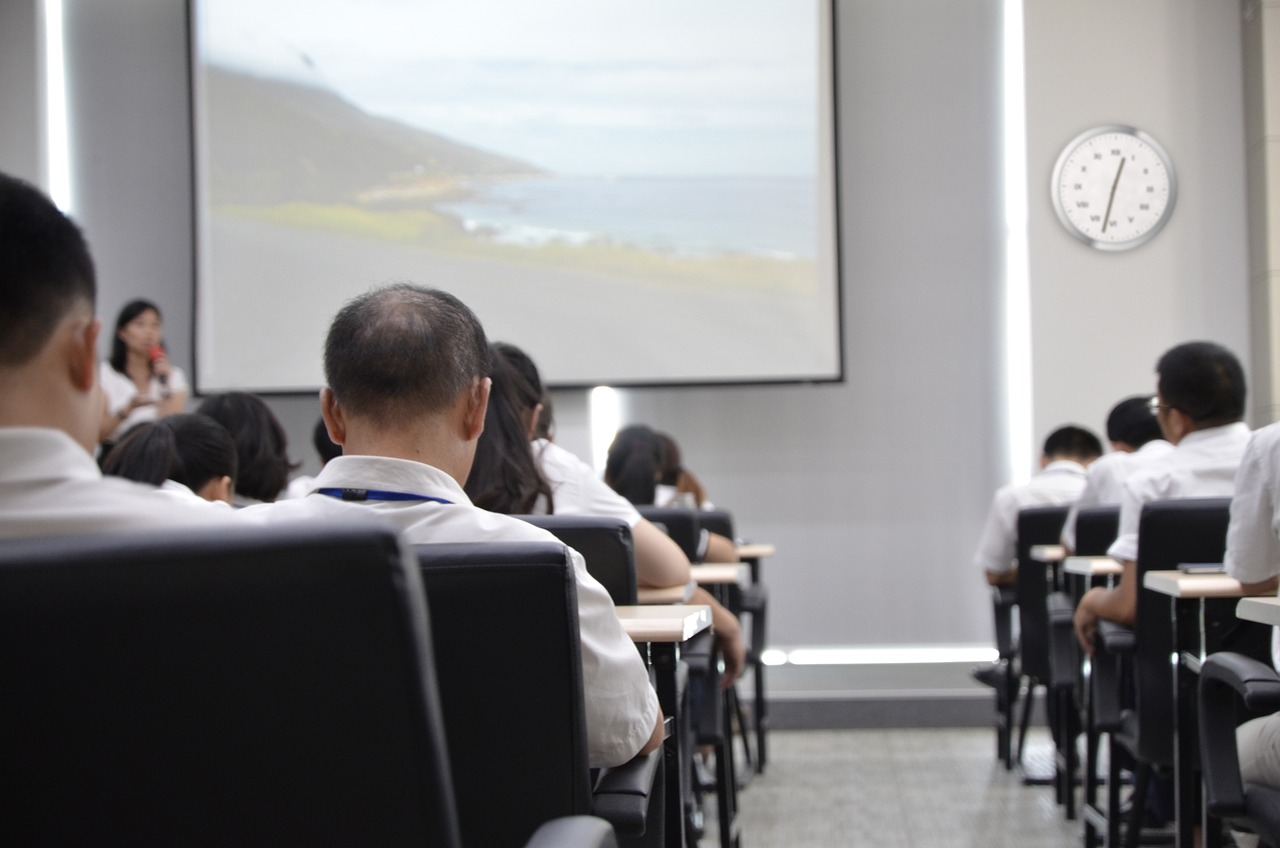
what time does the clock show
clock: 12:32
